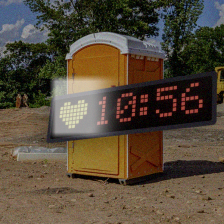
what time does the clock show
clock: 10:56
